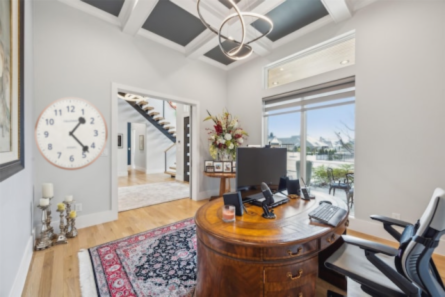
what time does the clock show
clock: 1:23
